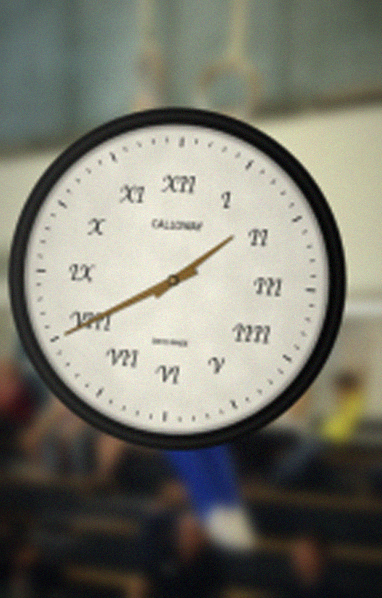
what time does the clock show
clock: 1:40
